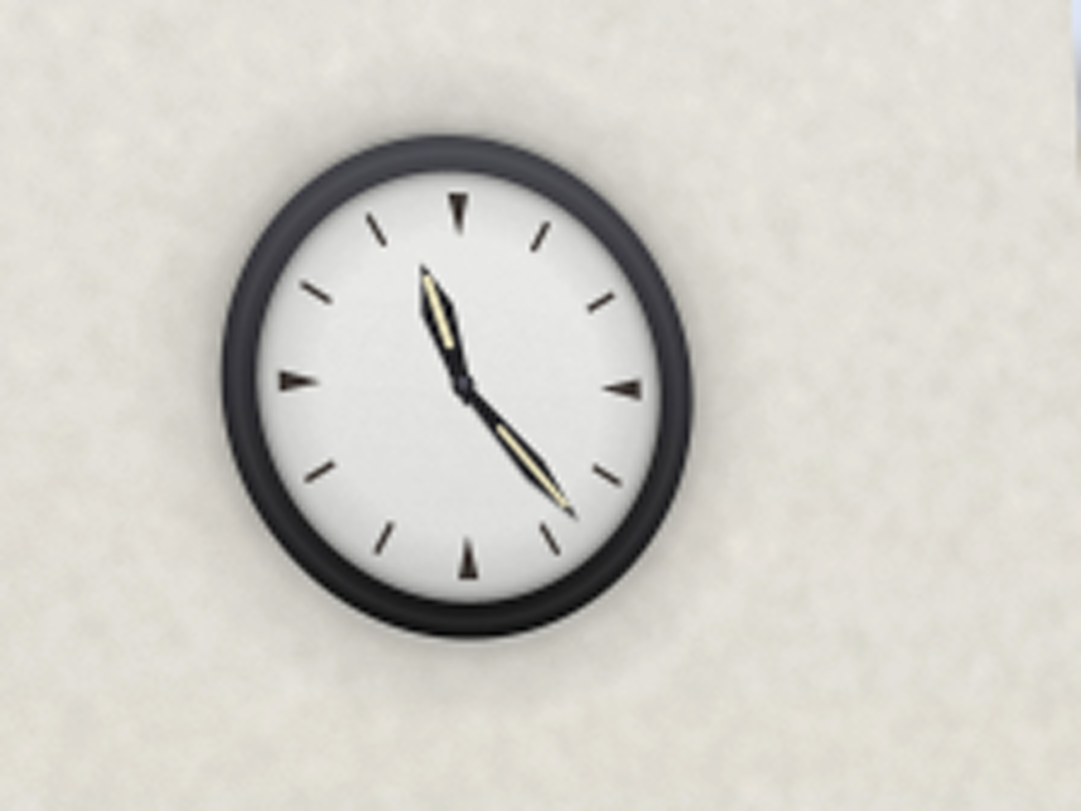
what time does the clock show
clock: 11:23
